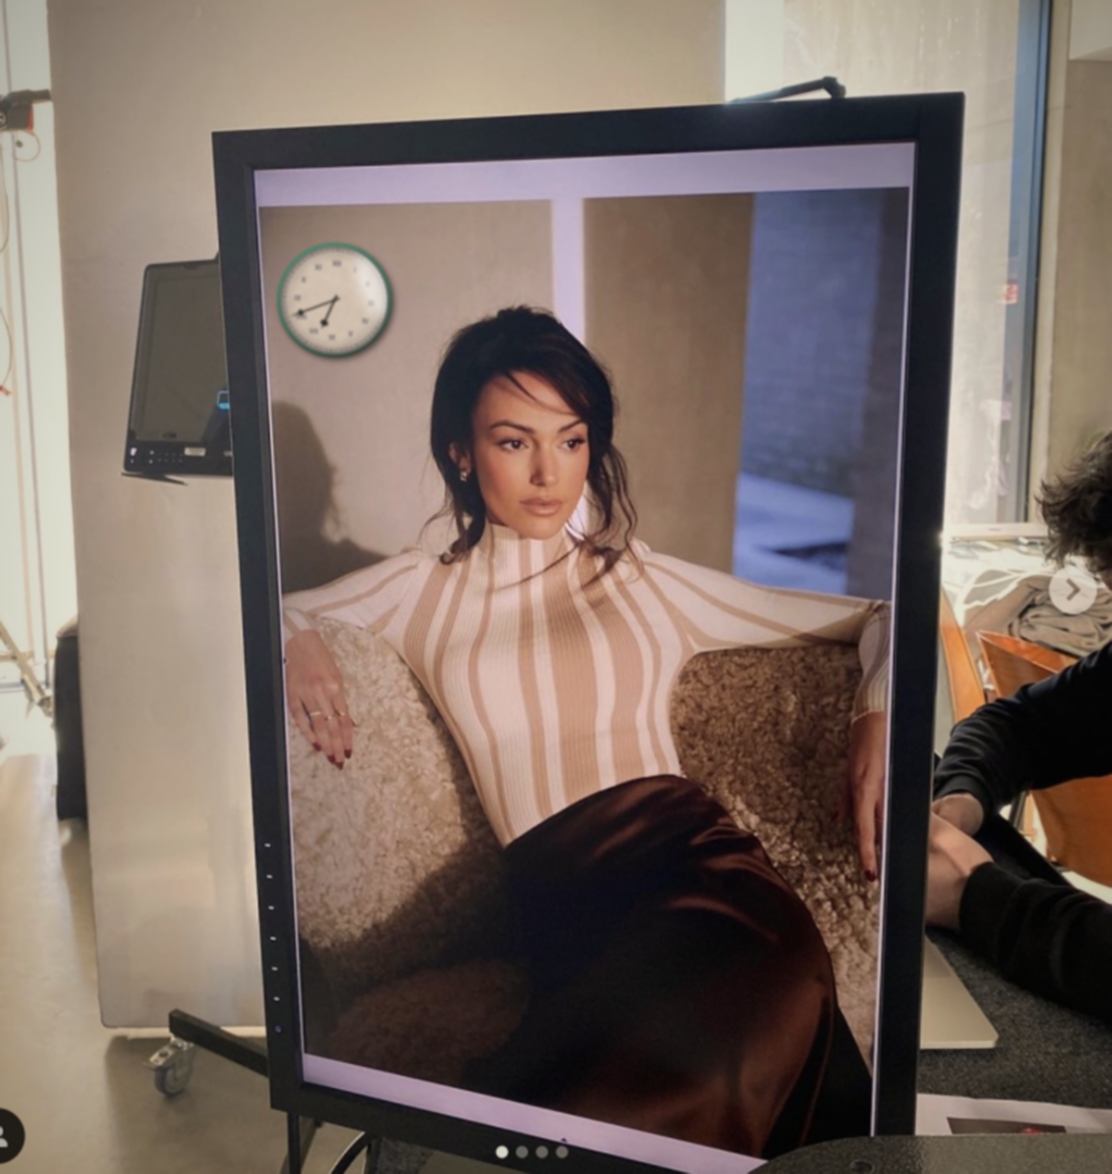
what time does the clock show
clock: 6:41
